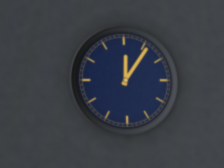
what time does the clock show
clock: 12:06
